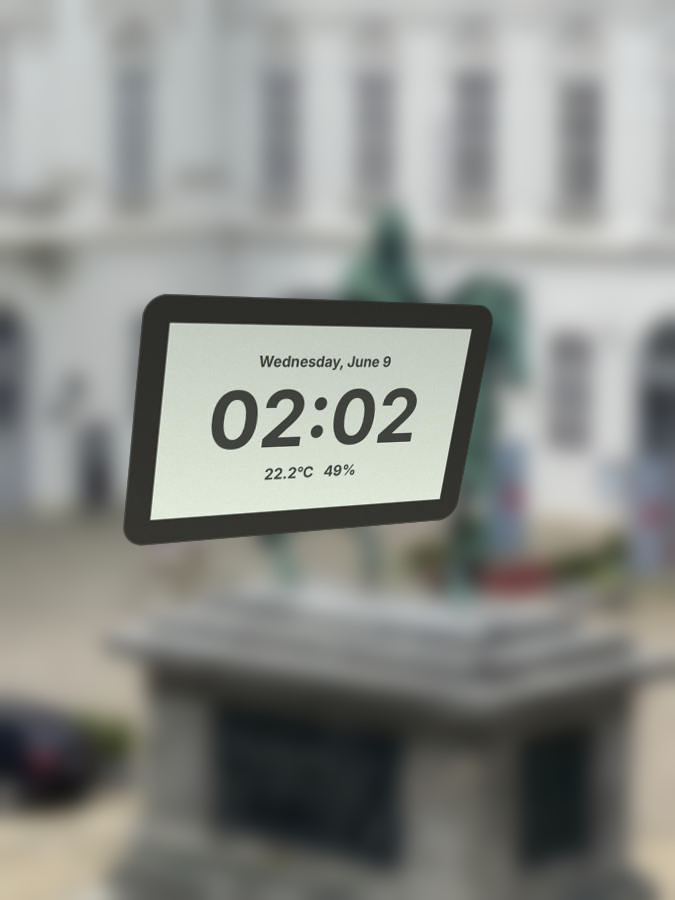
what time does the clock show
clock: 2:02
